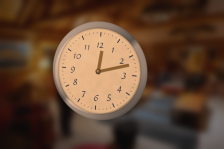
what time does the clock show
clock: 12:12
